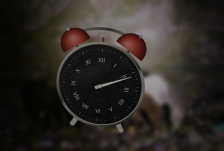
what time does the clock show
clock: 2:11
